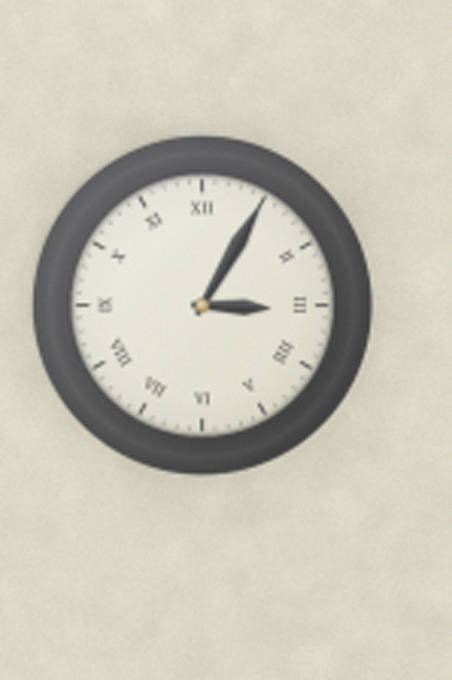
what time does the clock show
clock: 3:05
